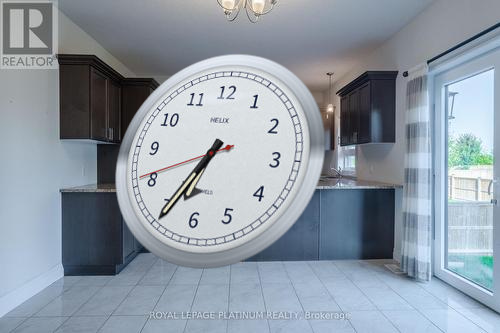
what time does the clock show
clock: 6:34:41
